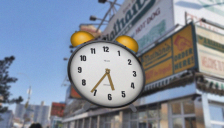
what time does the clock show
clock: 5:36
